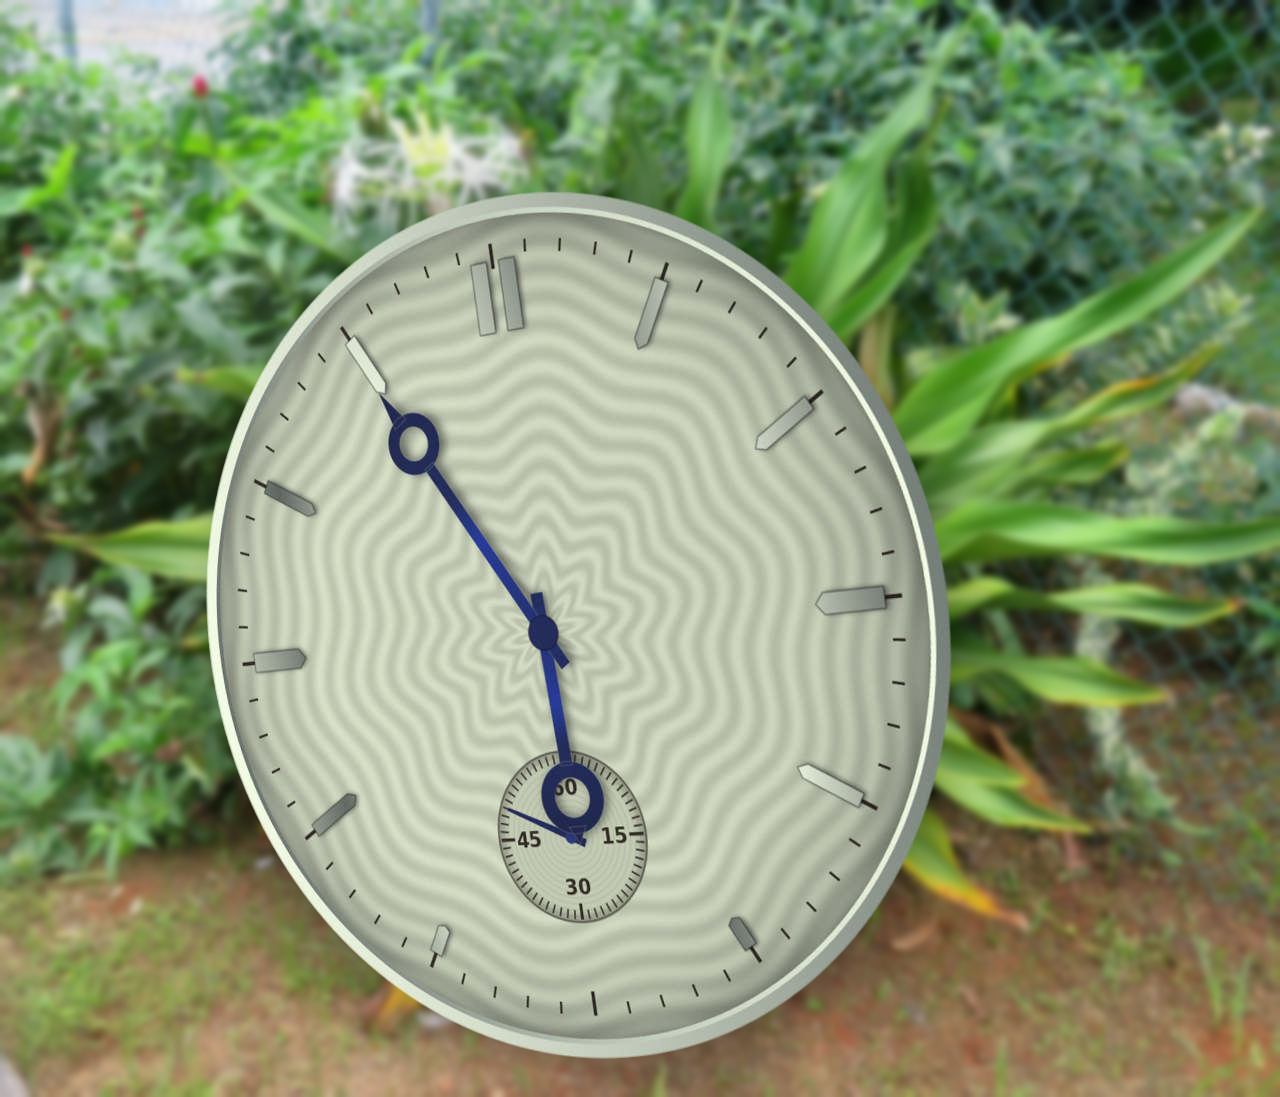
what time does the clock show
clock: 5:54:49
